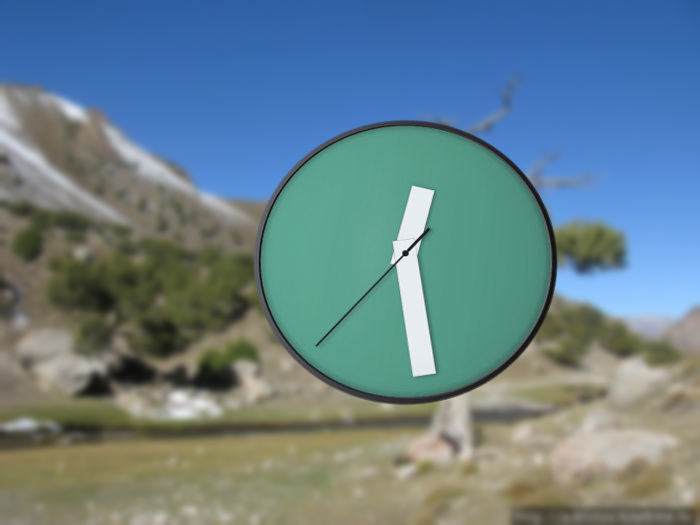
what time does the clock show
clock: 12:28:37
